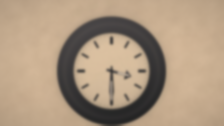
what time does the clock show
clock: 3:30
